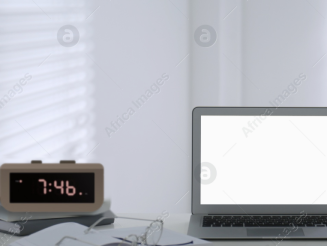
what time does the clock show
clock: 7:46
